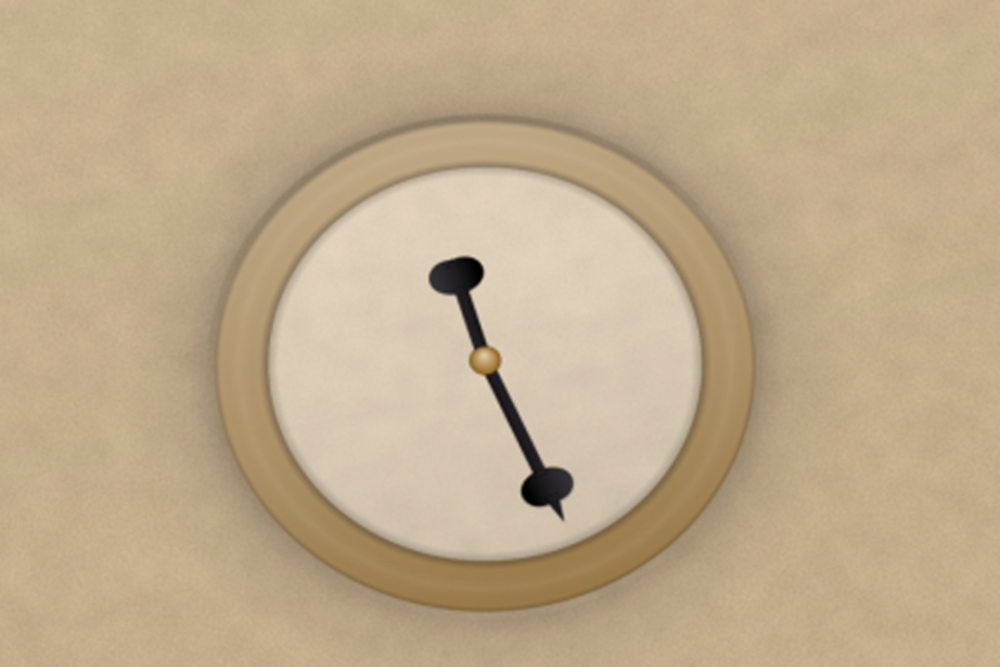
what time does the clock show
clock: 11:26
